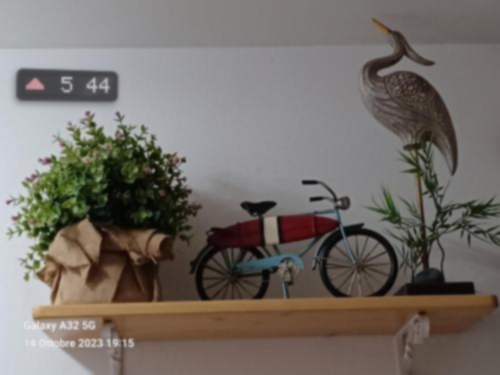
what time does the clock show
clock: 5:44
